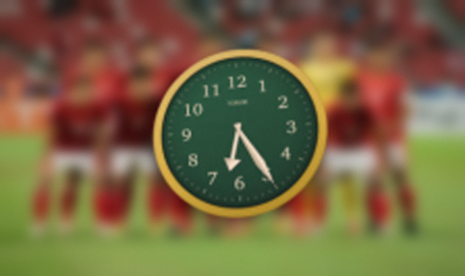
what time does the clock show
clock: 6:25
